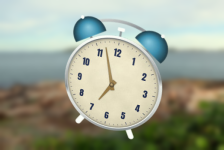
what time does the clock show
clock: 6:57
